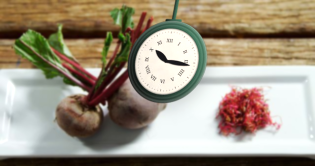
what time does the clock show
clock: 10:16
